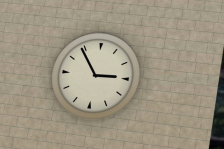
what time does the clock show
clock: 2:54
